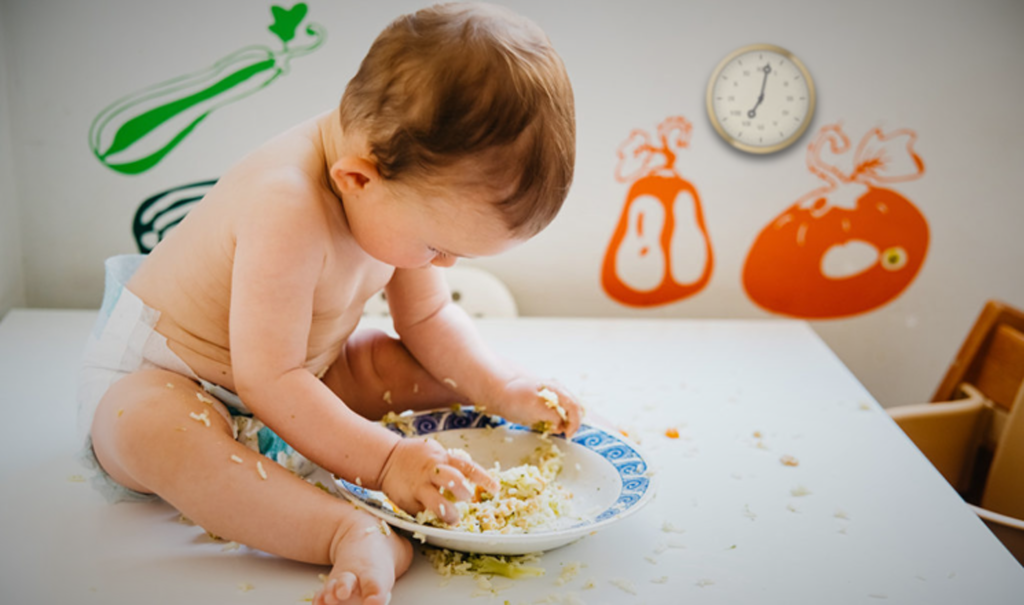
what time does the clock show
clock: 7:02
